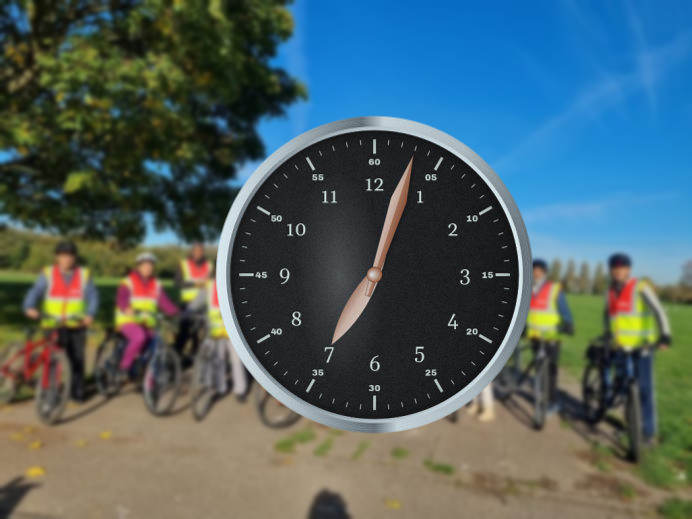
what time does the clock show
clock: 7:03
